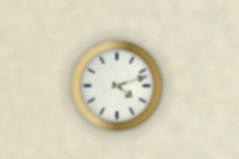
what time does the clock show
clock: 4:12
